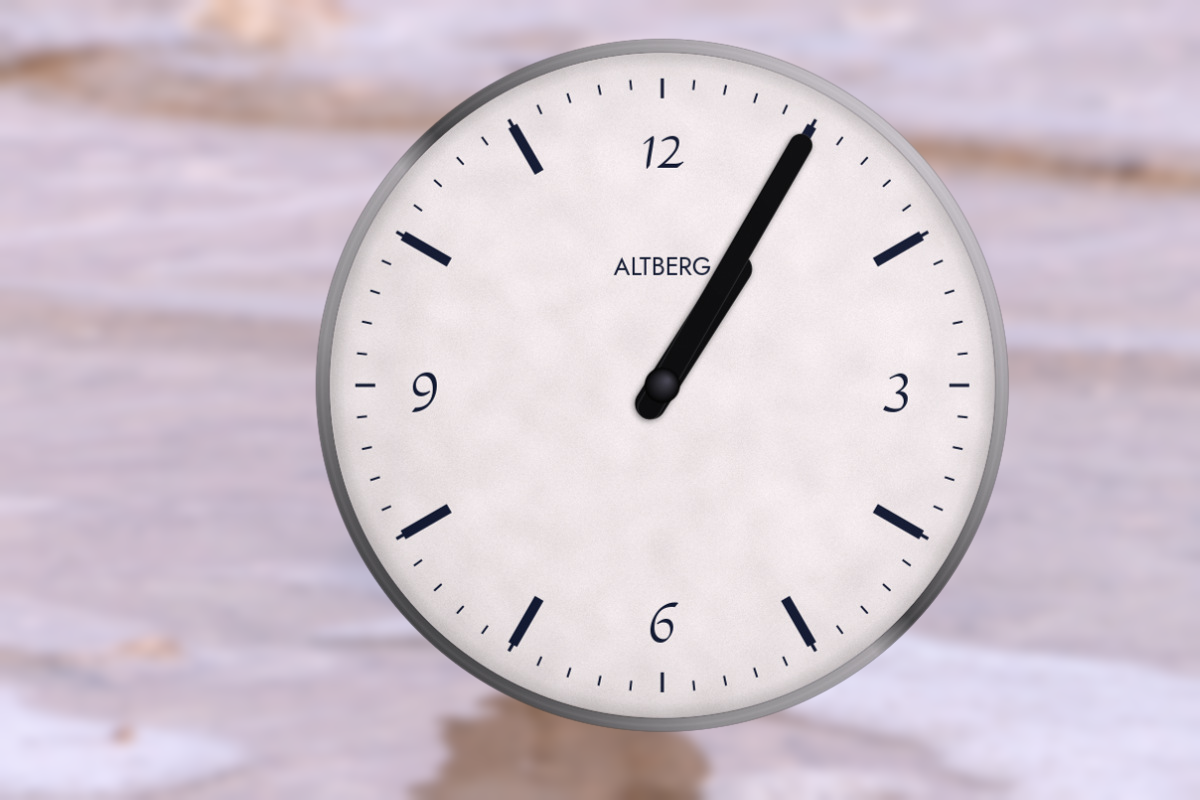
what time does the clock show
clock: 1:05
